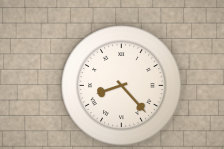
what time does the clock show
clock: 8:23
